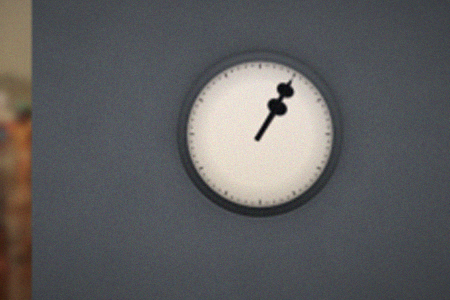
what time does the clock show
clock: 1:05
